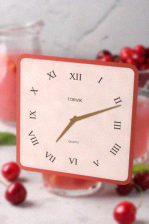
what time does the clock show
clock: 7:11
